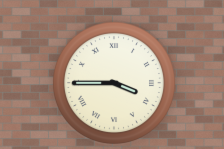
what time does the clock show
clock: 3:45
